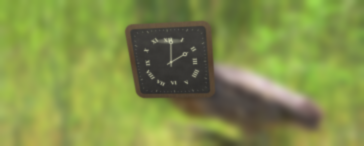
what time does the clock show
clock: 2:01
